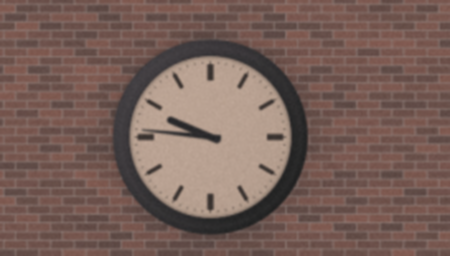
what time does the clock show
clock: 9:46
